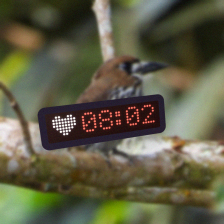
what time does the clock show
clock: 8:02
